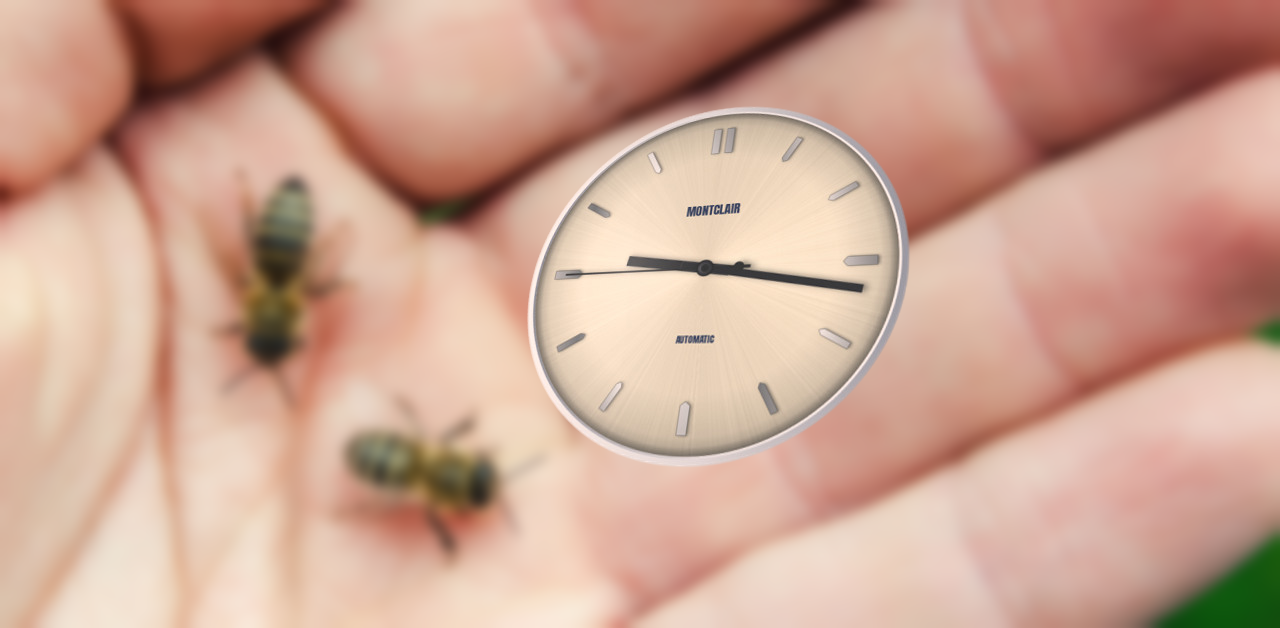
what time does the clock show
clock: 9:16:45
